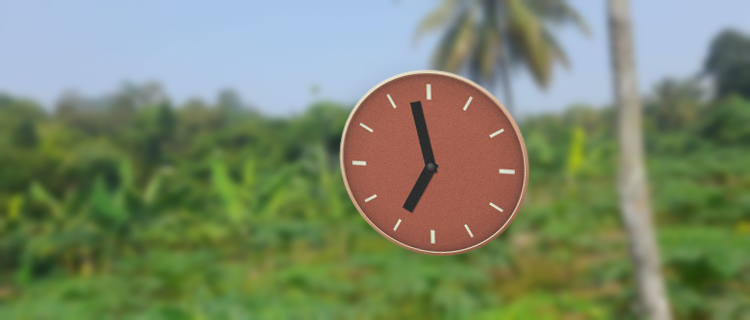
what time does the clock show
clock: 6:58
